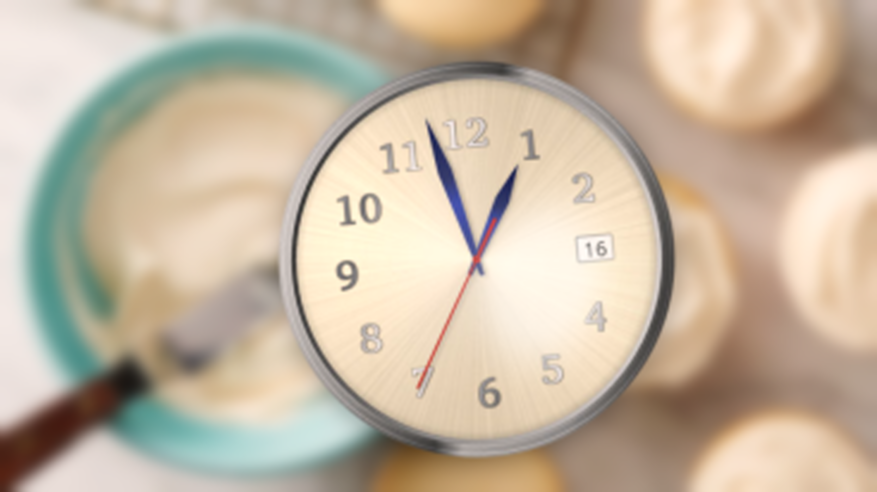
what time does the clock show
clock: 12:57:35
